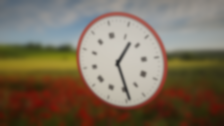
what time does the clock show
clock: 1:29
